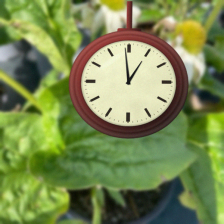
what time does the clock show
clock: 12:59
